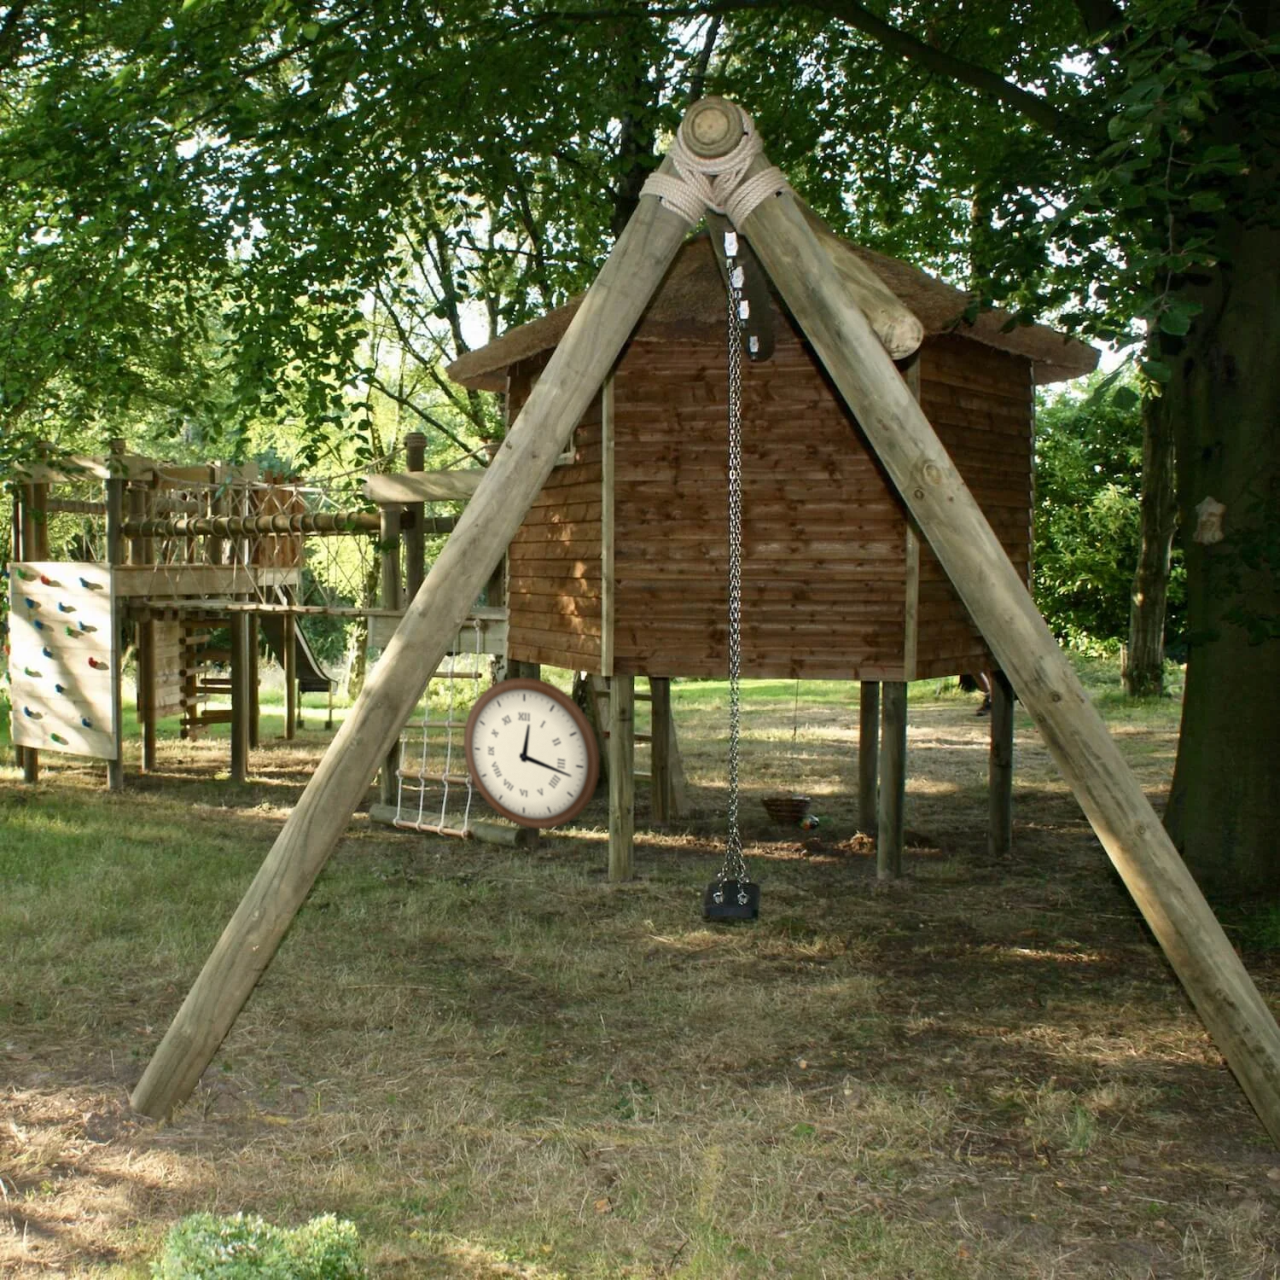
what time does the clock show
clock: 12:17
